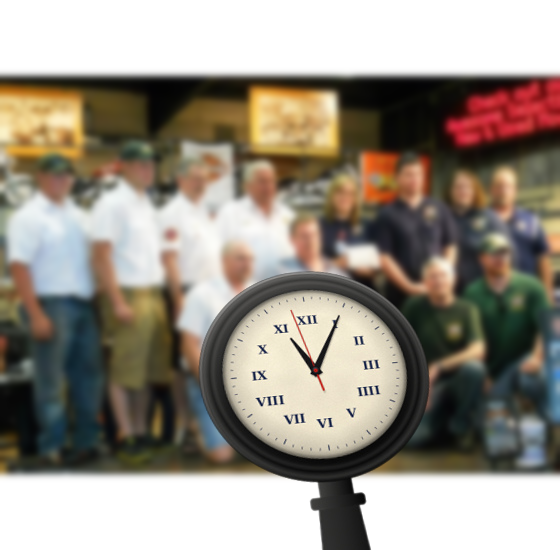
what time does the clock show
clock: 11:04:58
